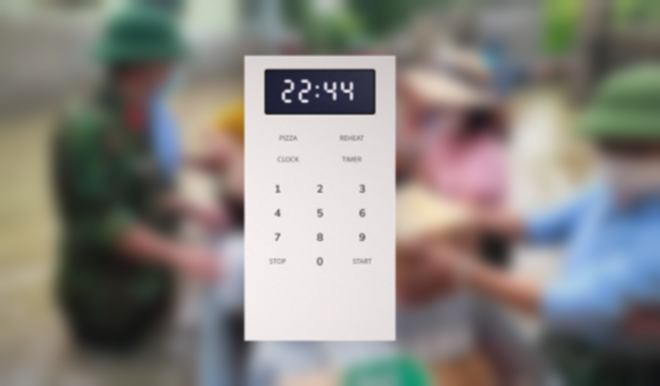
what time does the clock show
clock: 22:44
